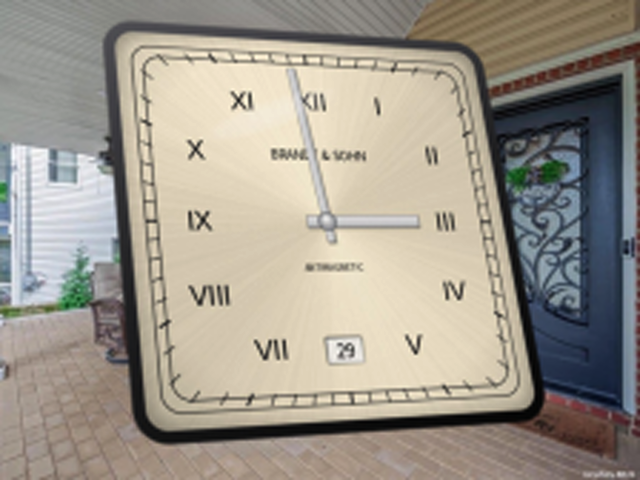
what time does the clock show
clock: 2:59
